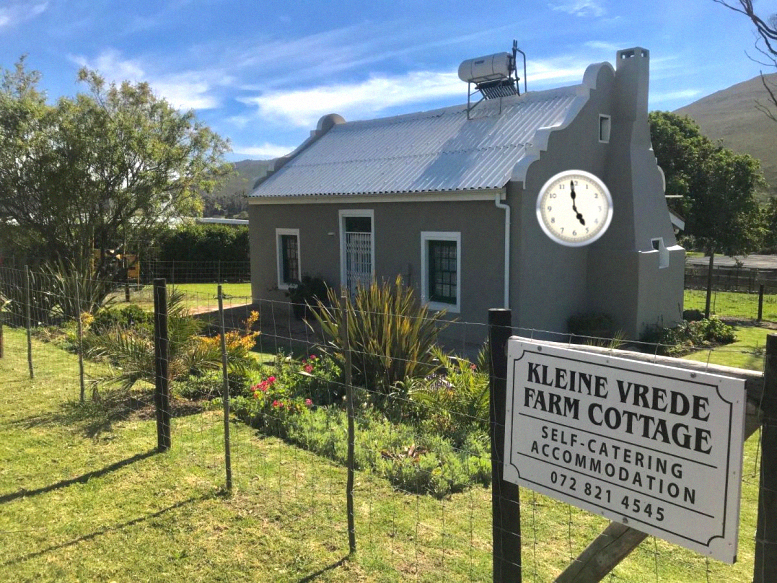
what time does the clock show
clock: 4:59
